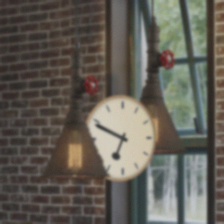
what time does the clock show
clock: 6:49
